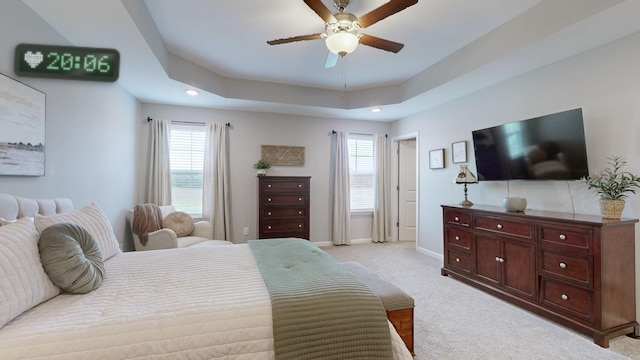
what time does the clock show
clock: 20:06
